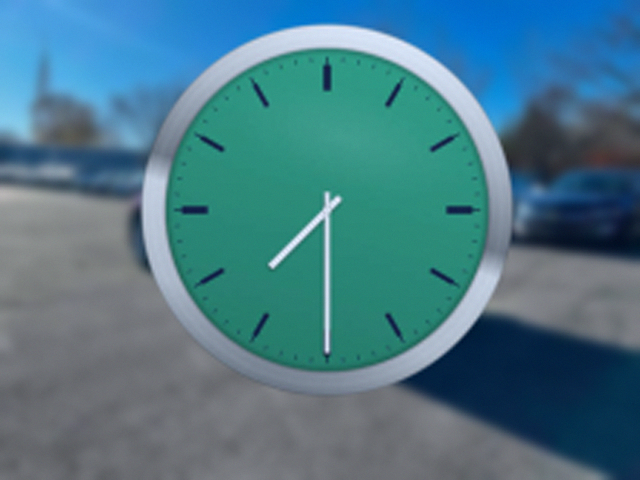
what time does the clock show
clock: 7:30
